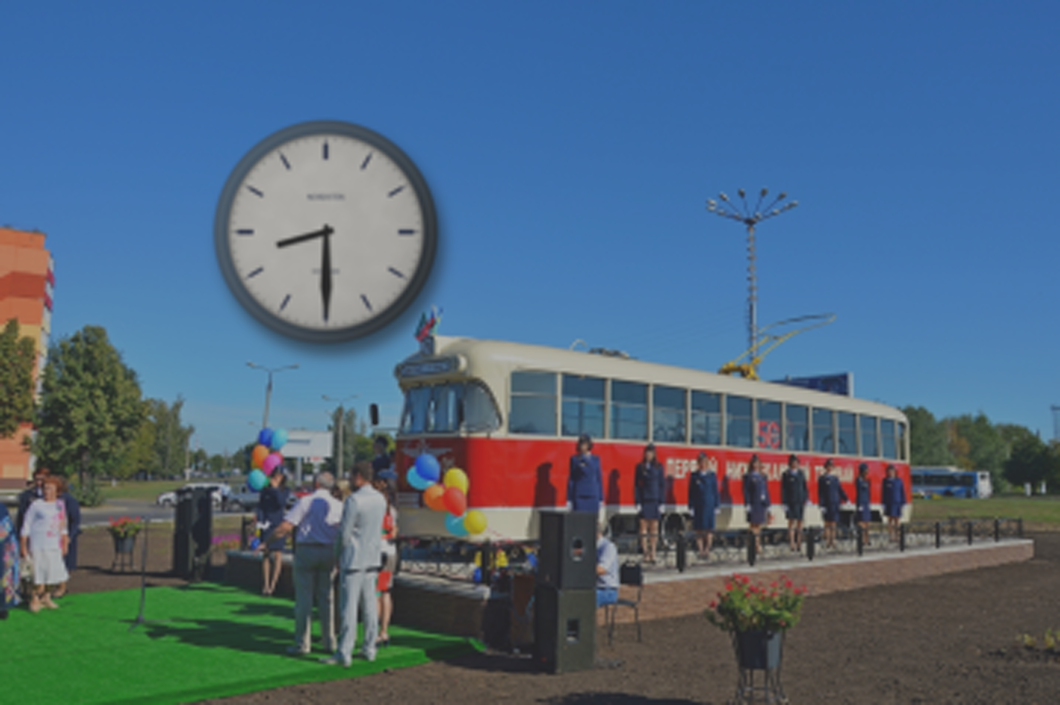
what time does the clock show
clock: 8:30
